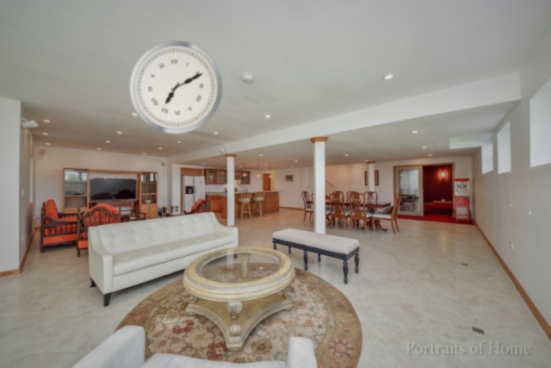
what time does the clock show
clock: 7:11
